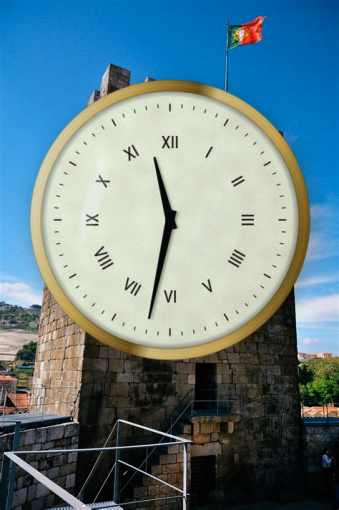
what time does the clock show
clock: 11:32
